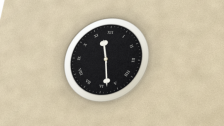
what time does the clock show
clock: 11:28
